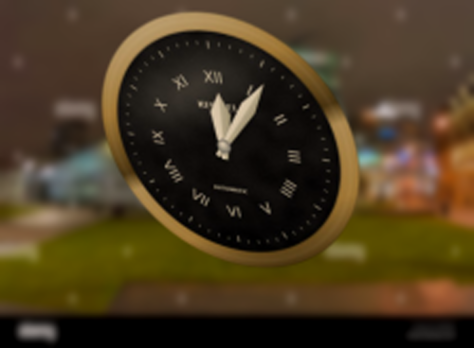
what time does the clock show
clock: 12:06
